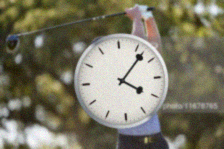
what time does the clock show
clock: 4:07
